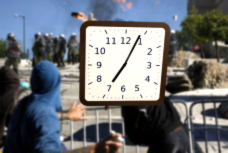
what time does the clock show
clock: 7:04
